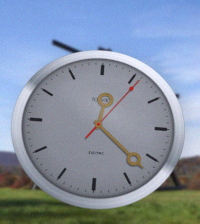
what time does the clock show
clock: 12:22:06
